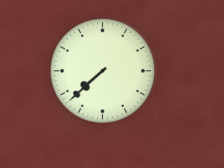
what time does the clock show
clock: 7:38
